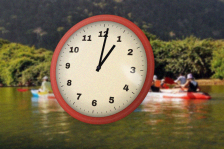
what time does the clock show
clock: 1:01
